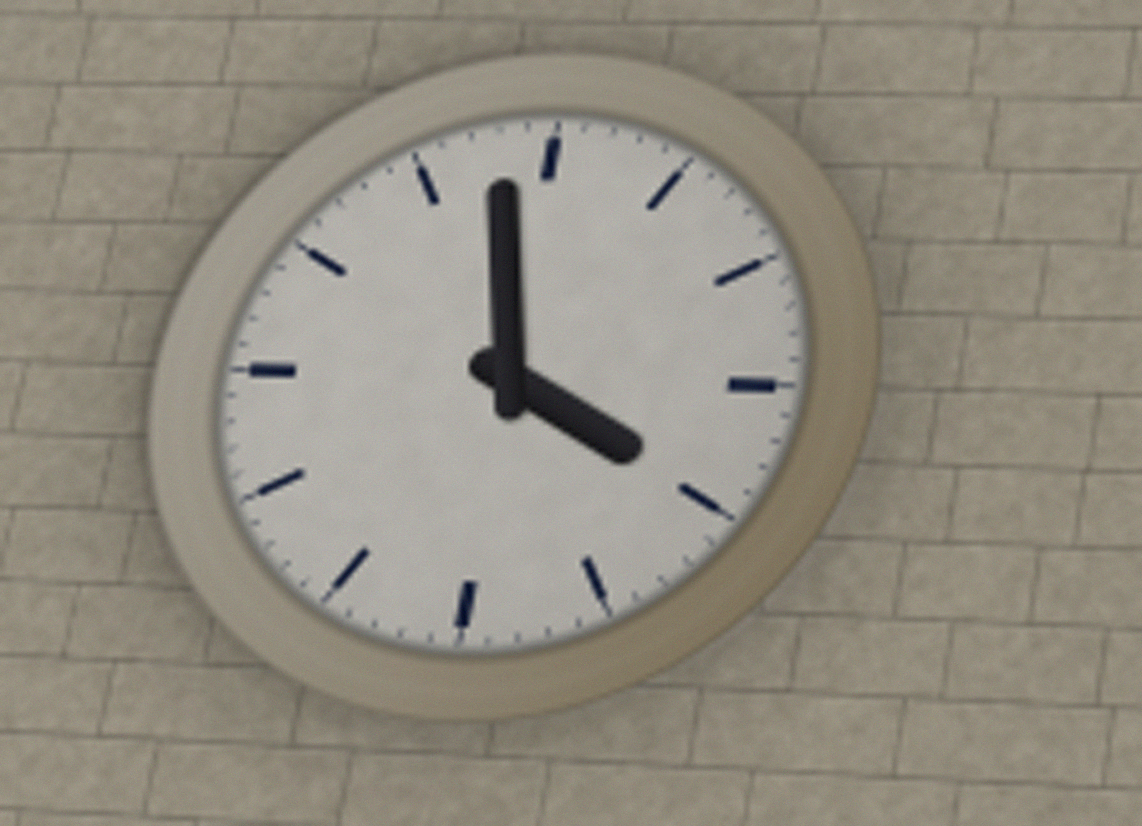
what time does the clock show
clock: 3:58
